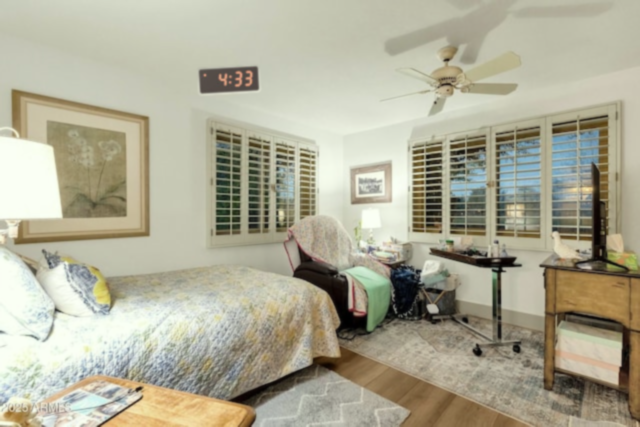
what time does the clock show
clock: 4:33
